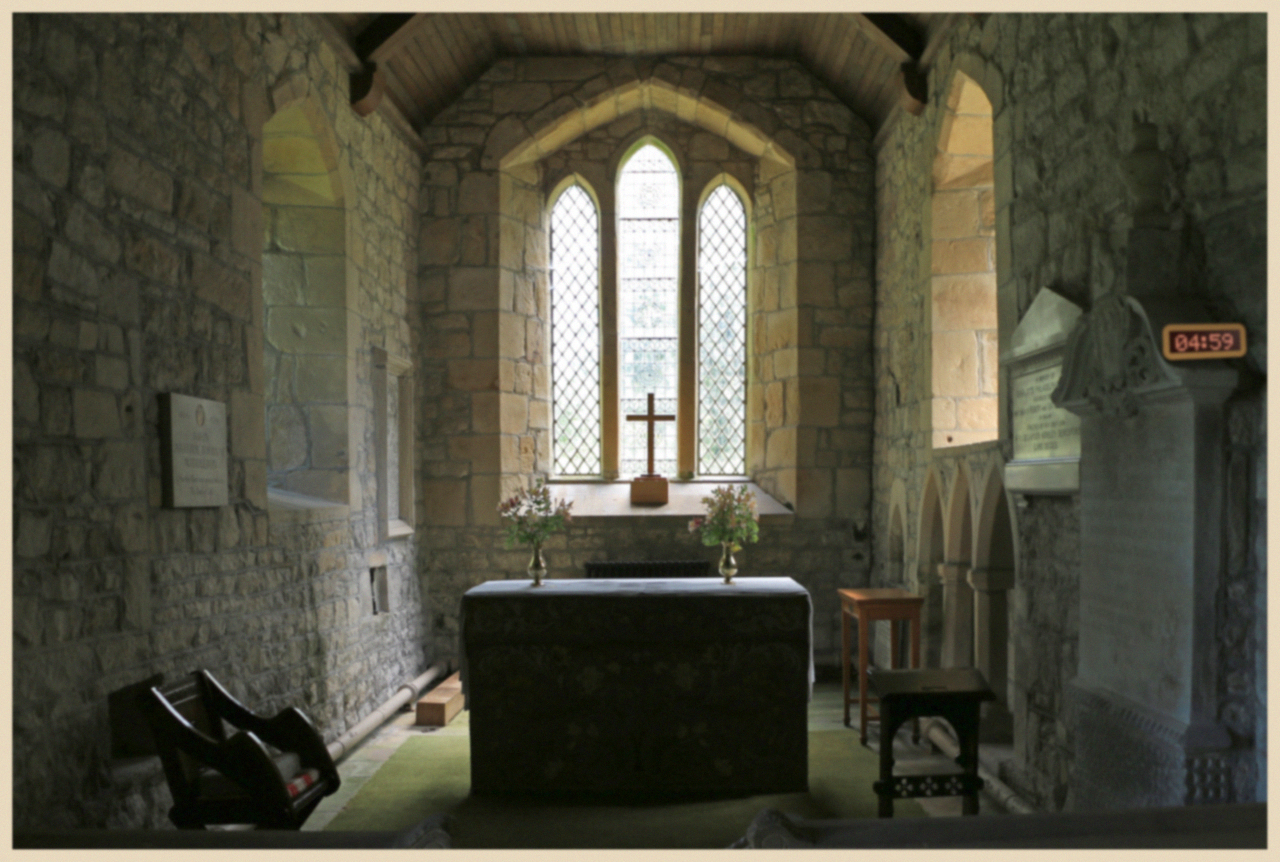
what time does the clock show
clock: 4:59
